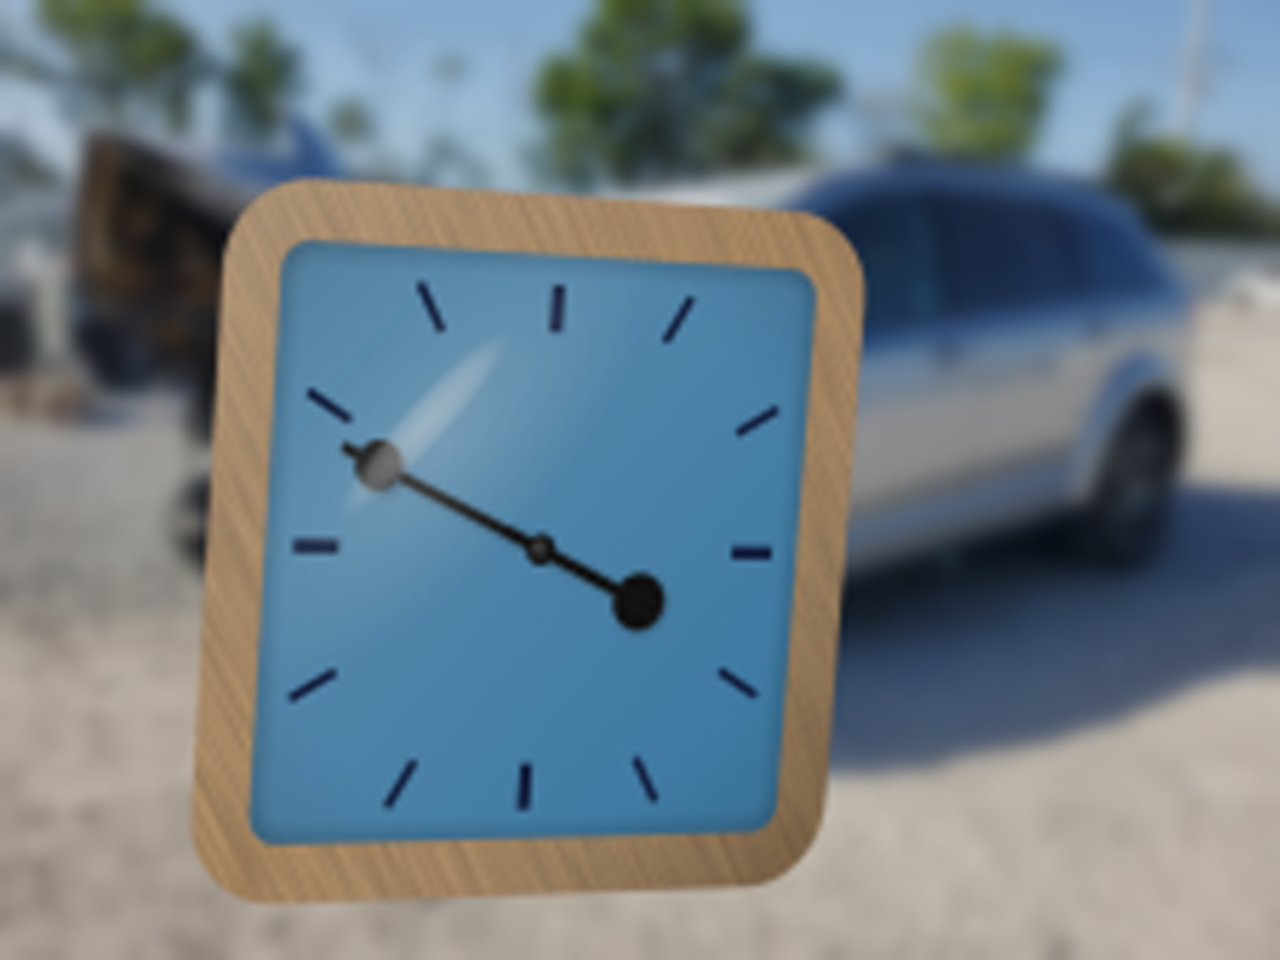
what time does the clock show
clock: 3:49
